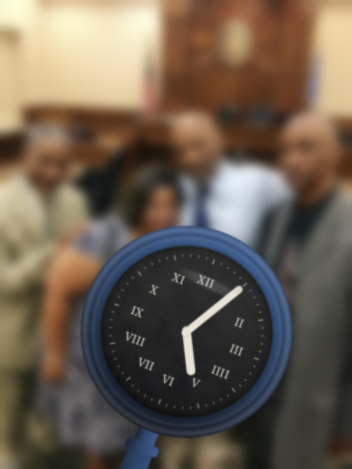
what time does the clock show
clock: 5:05
